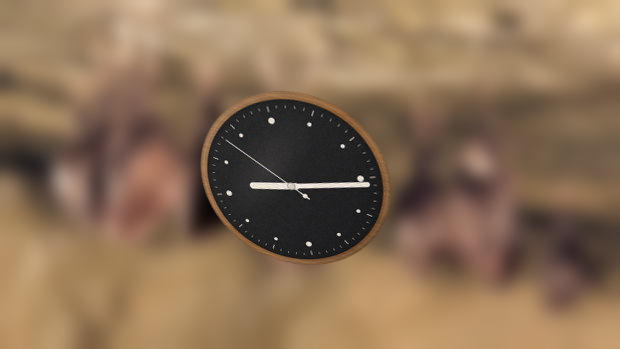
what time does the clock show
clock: 9:15:53
